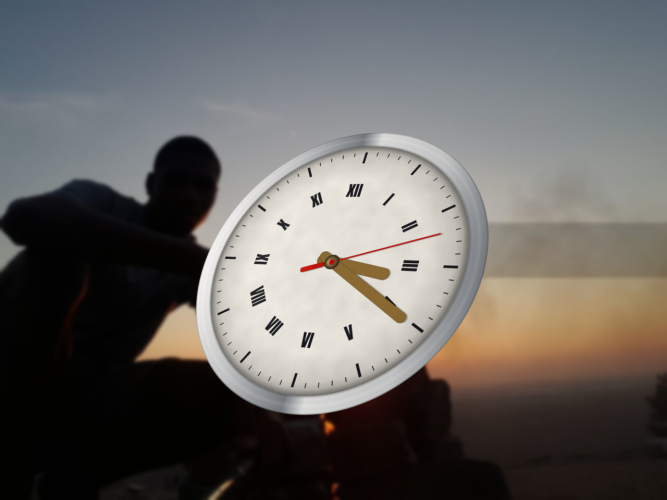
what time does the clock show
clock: 3:20:12
